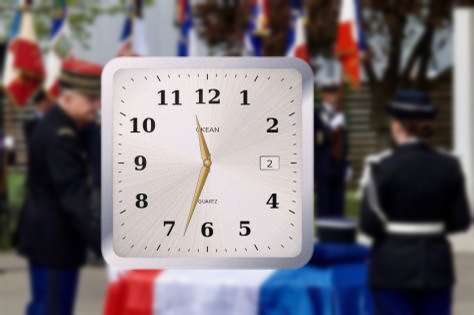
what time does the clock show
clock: 11:33
